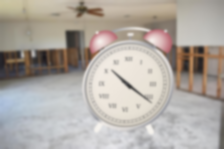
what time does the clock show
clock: 10:21
